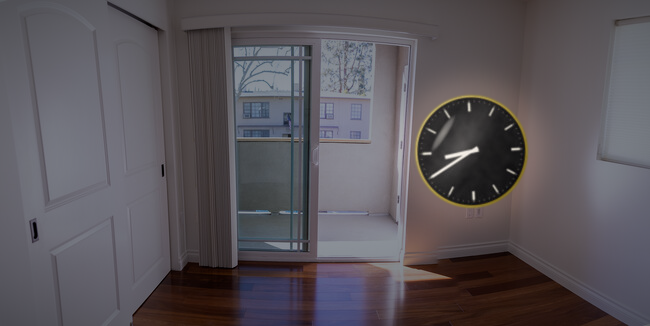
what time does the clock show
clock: 8:40
